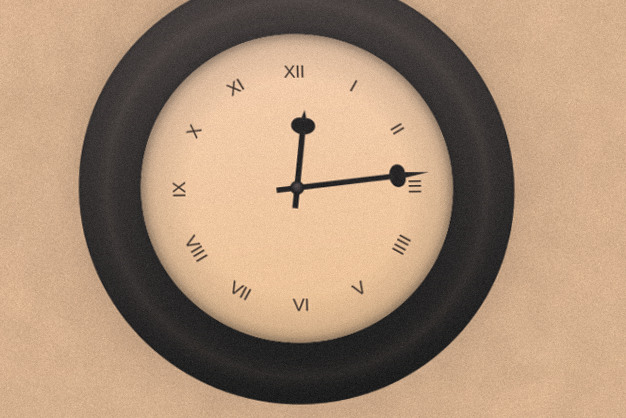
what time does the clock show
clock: 12:14
